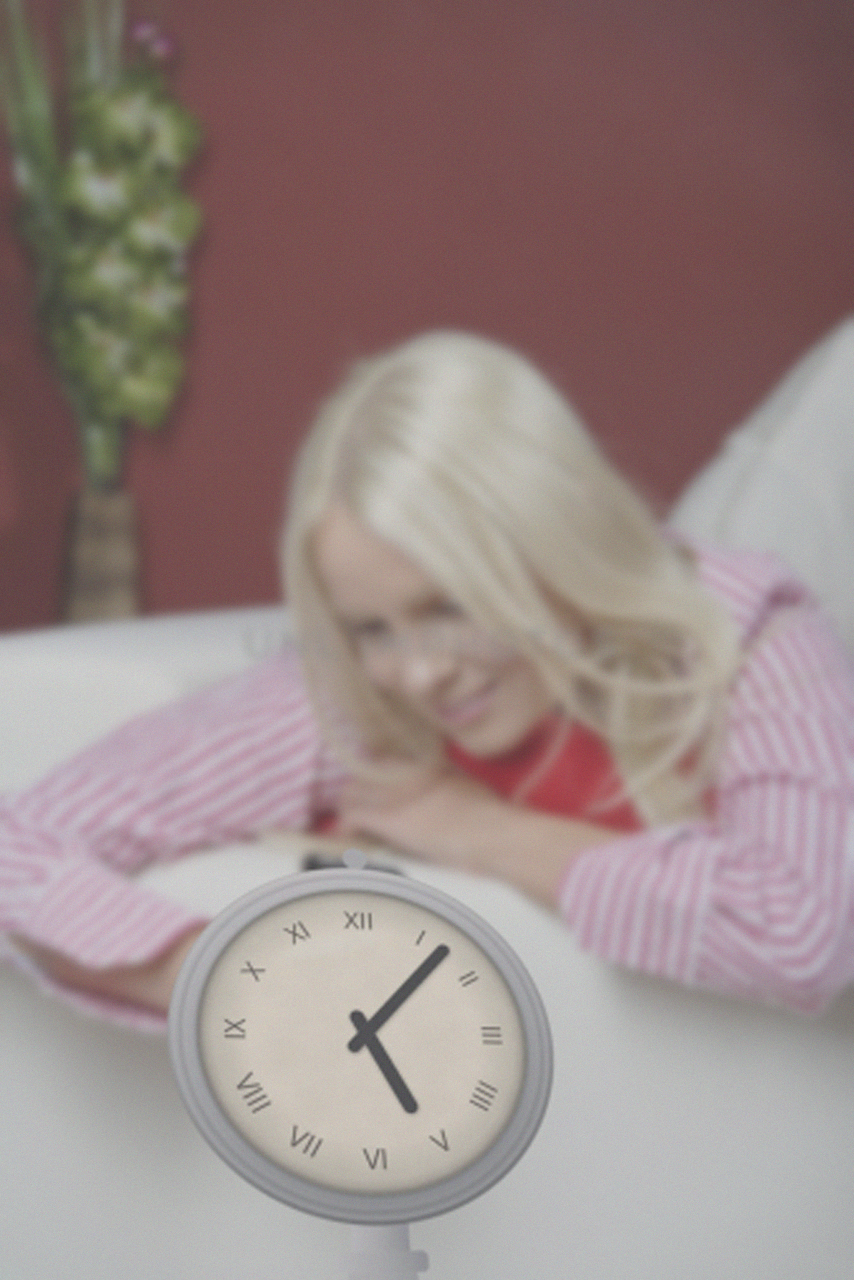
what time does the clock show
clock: 5:07
